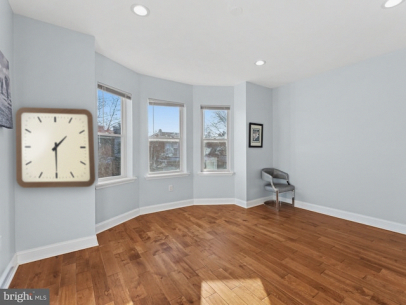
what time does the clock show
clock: 1:30
